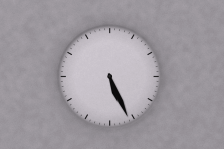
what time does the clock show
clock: 5:26
